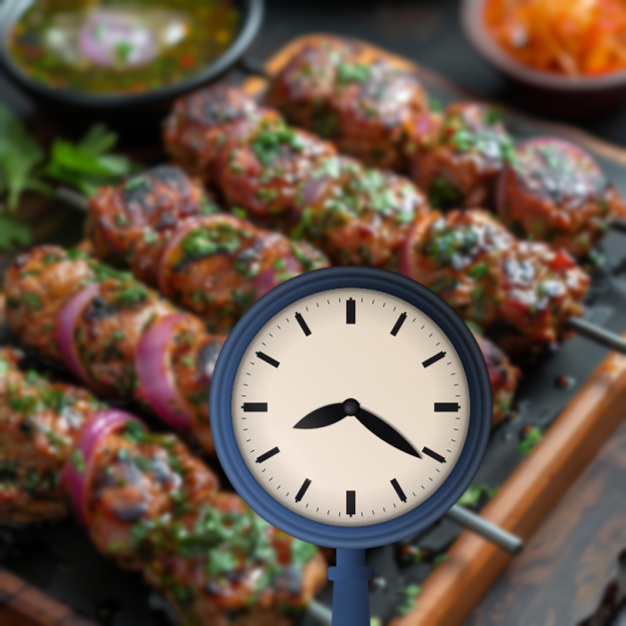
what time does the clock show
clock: 8:21
